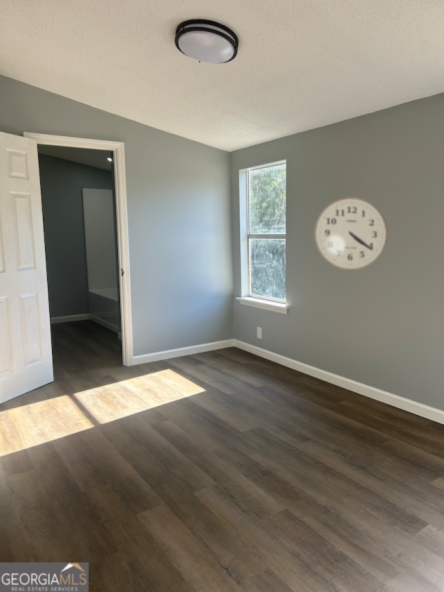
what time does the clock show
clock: 4:21
